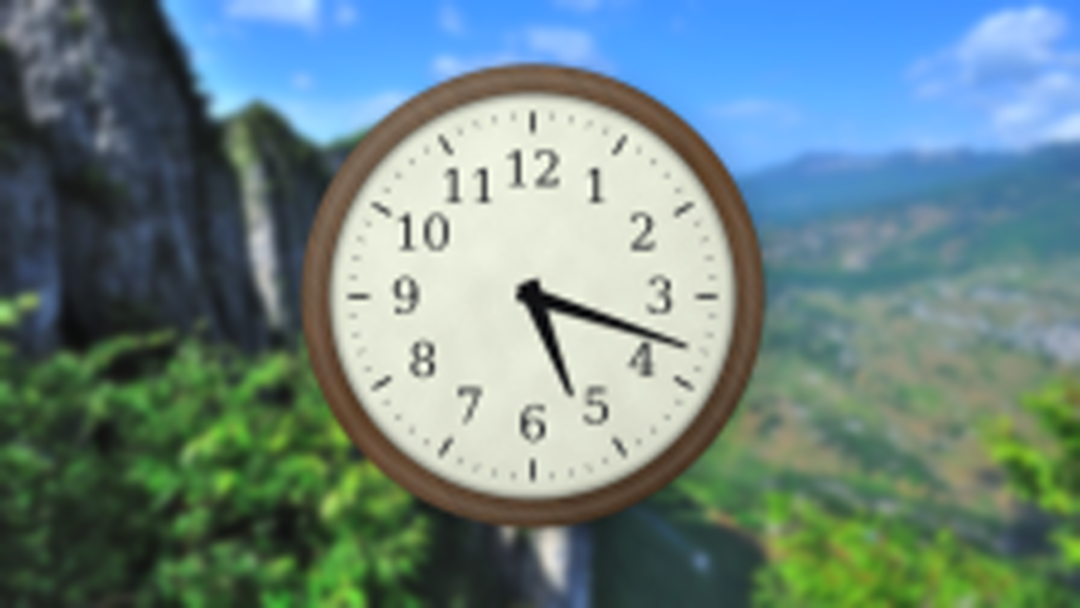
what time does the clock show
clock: 5:18
